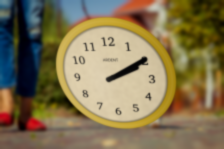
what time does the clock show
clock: 2:10
